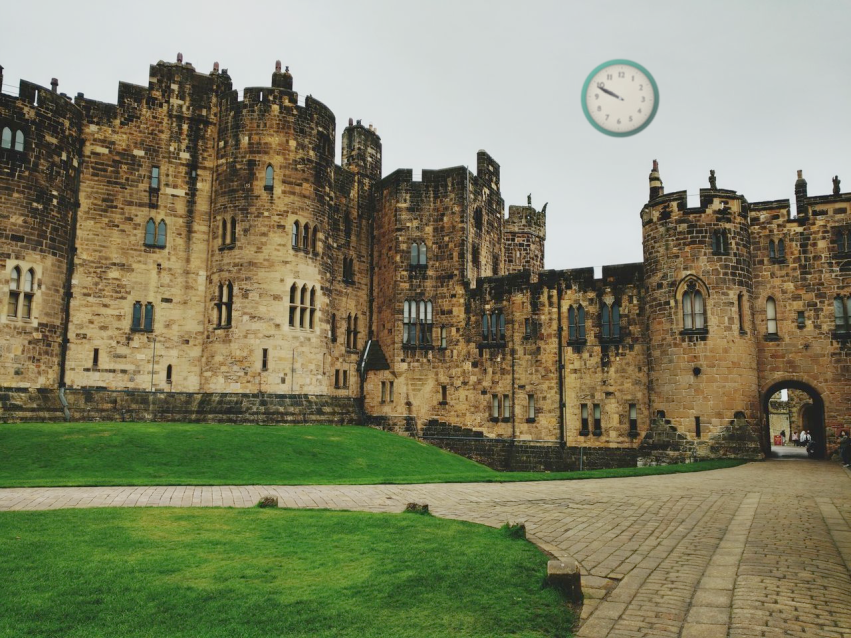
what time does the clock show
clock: 9:49
